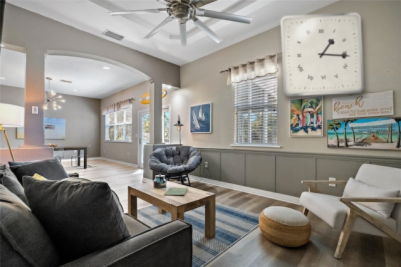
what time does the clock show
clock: 1:16
